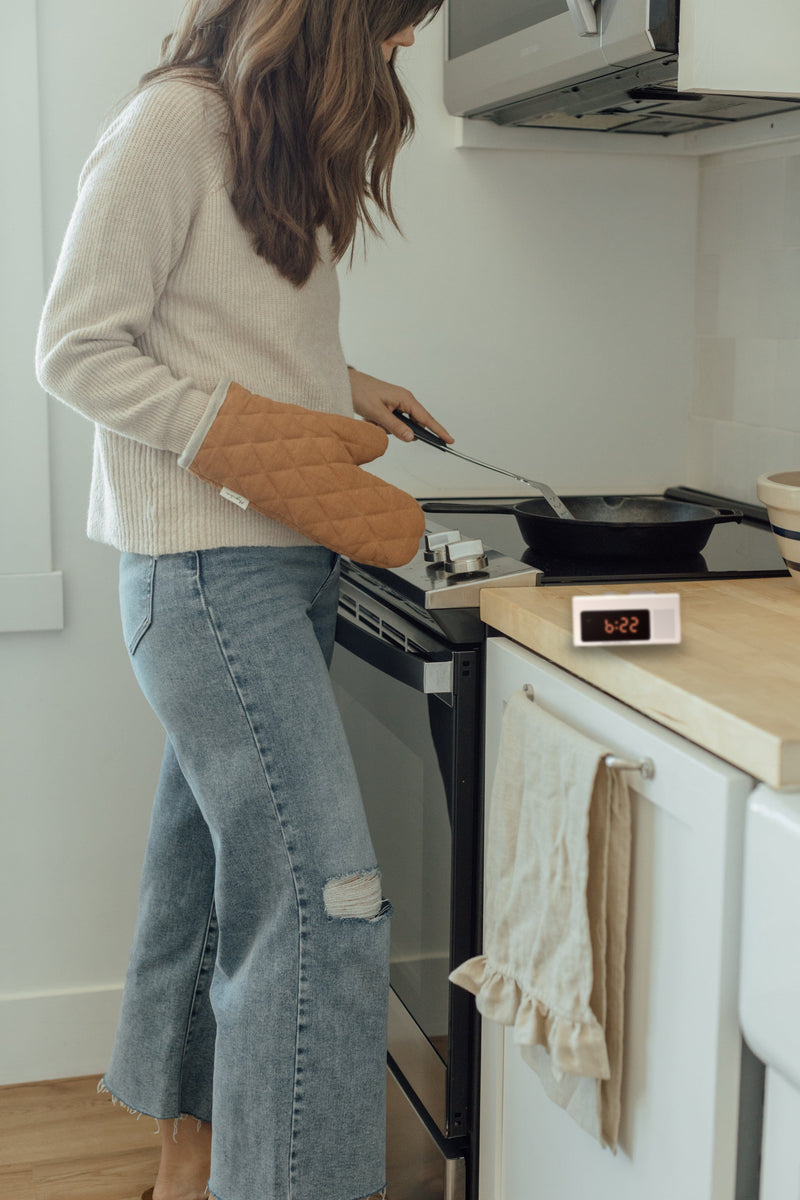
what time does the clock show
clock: 6:22
